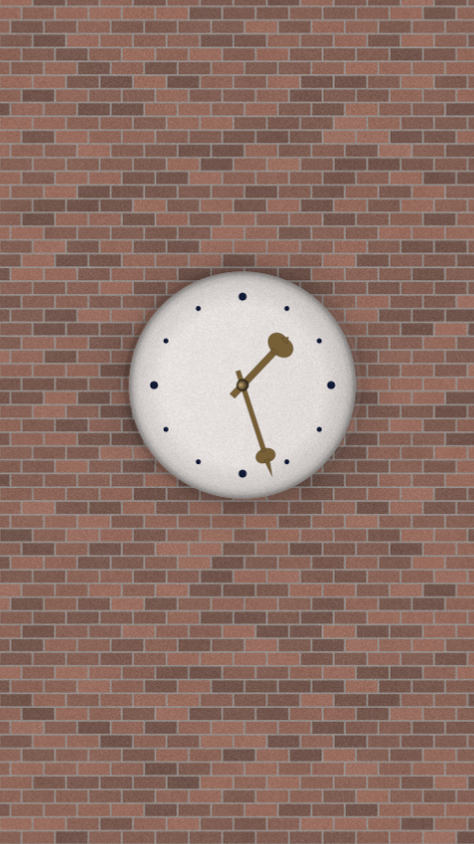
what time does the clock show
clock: 1:27
